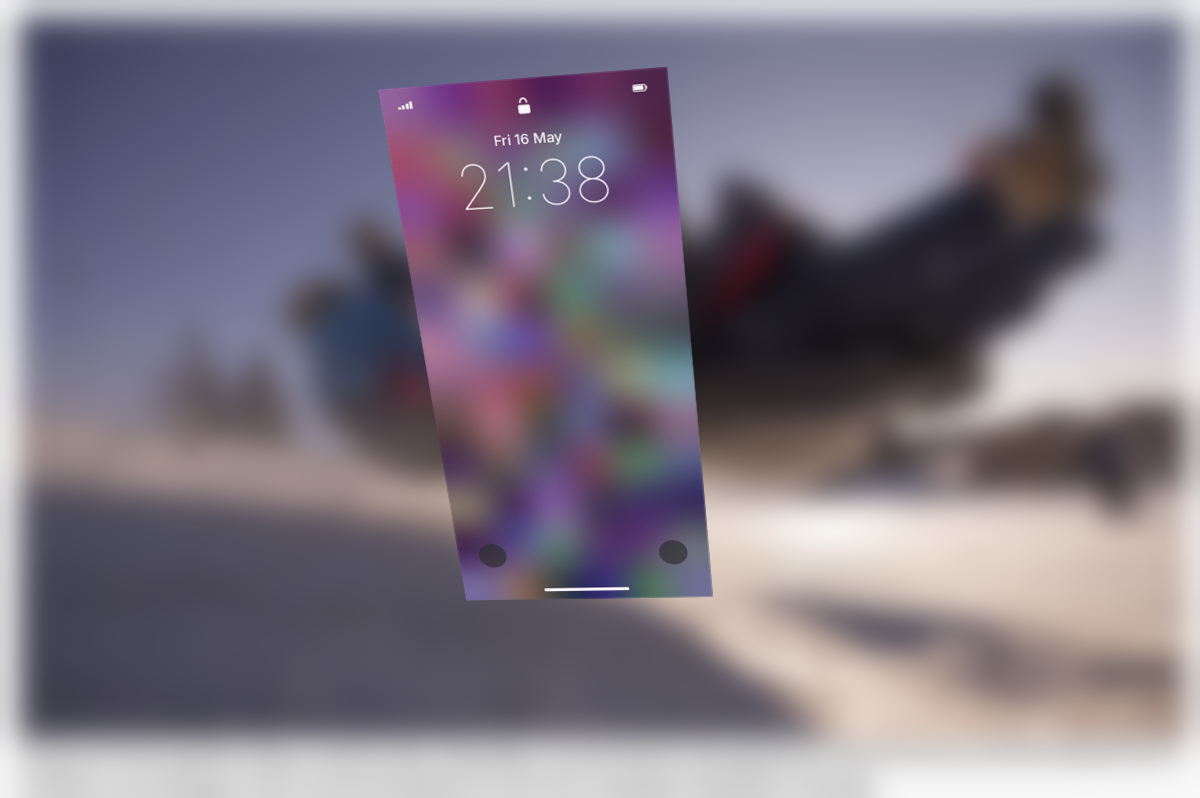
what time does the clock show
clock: 21:38
